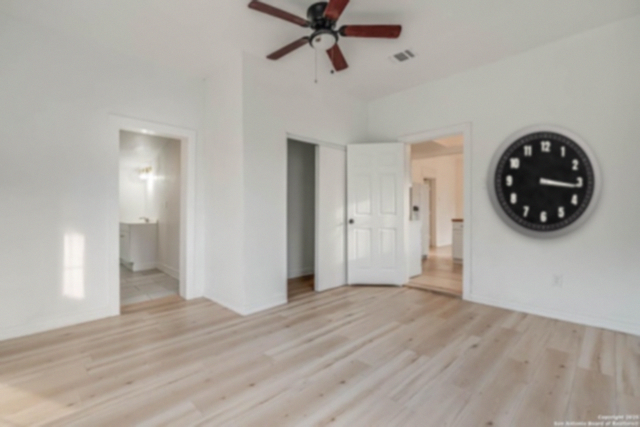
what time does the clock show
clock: 3:16
